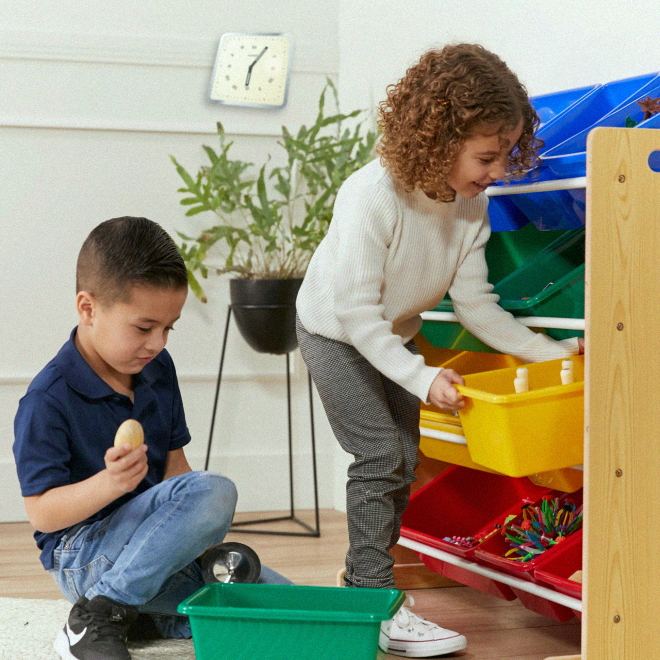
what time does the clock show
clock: 6:05
